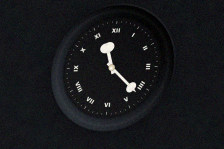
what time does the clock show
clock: 11:22
